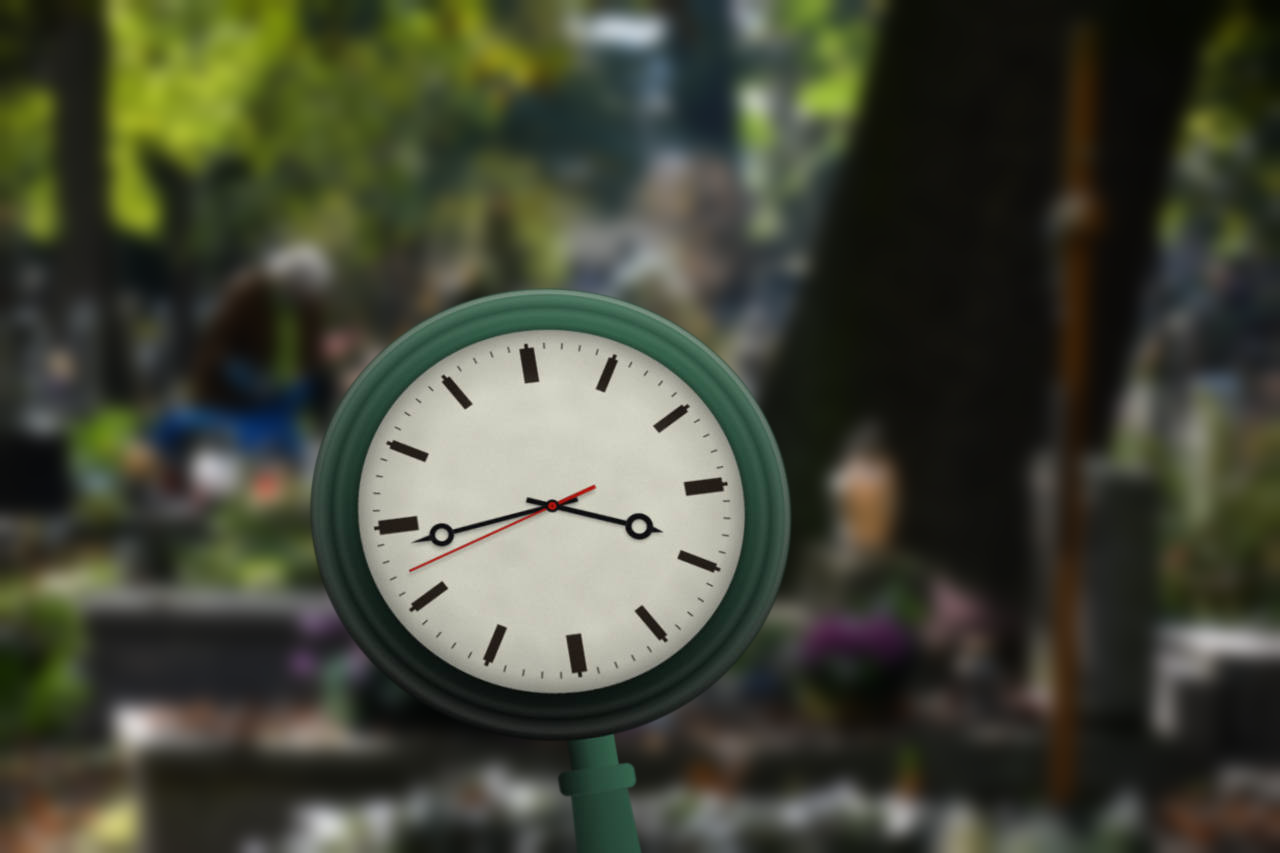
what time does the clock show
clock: 3:43:42
